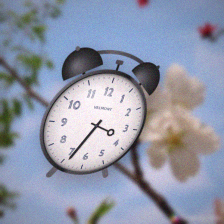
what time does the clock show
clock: 3:34
